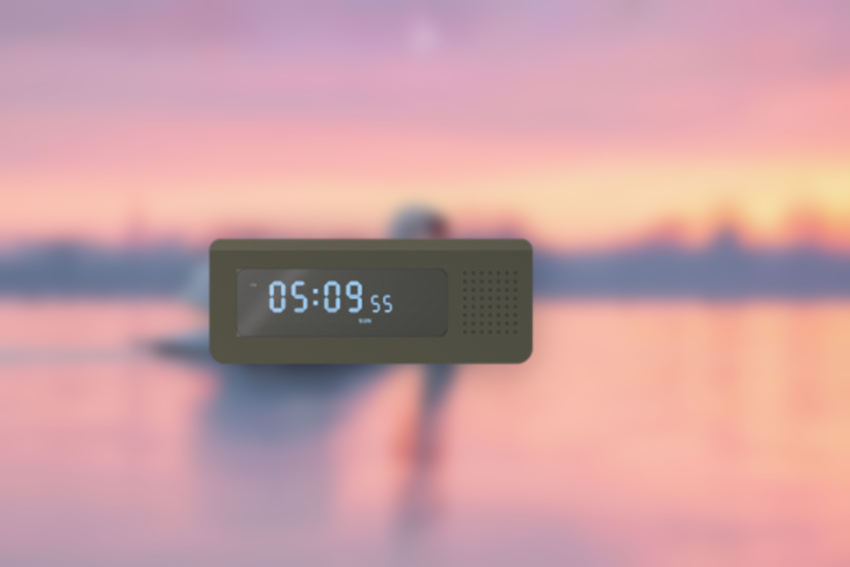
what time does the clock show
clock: 5:09:55
